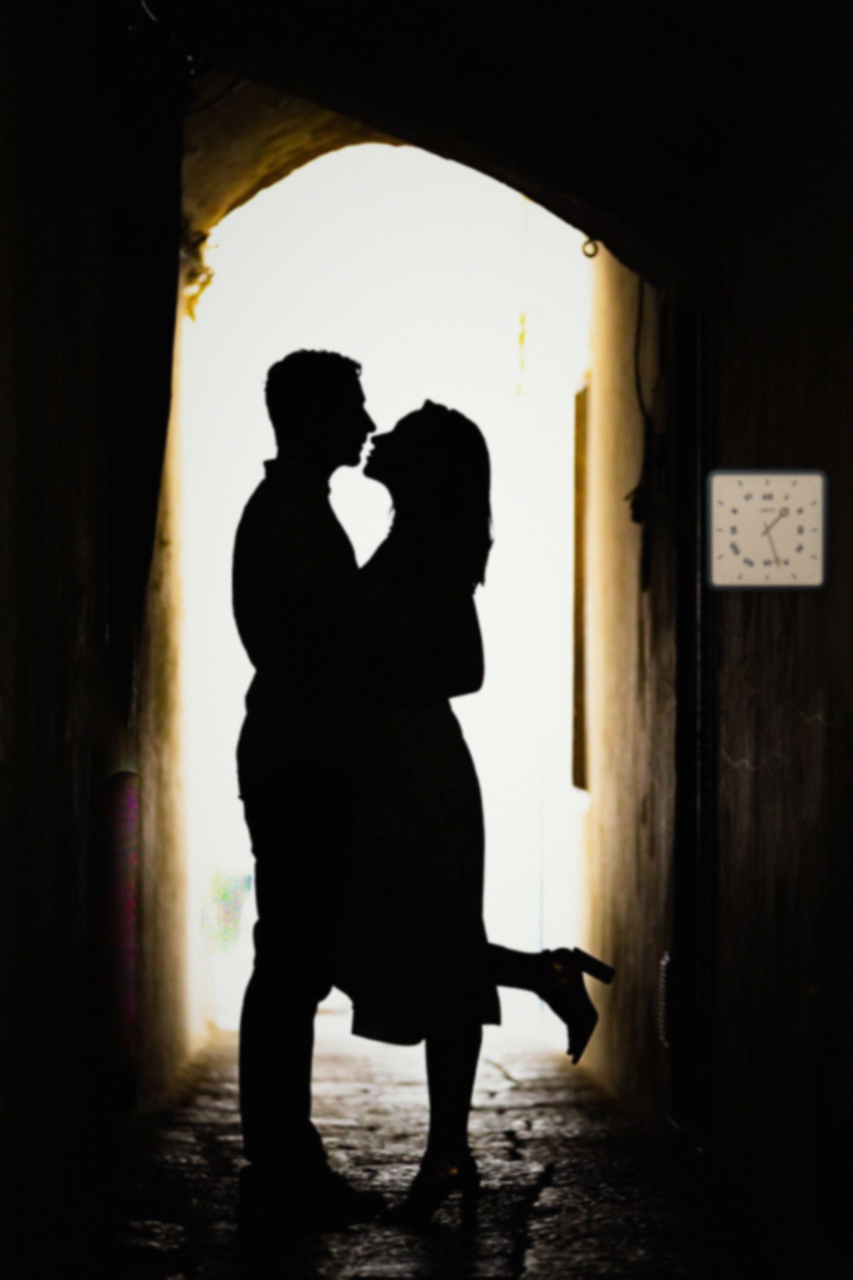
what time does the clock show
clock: 1:27
